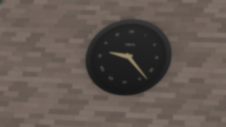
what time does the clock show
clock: 9:23
